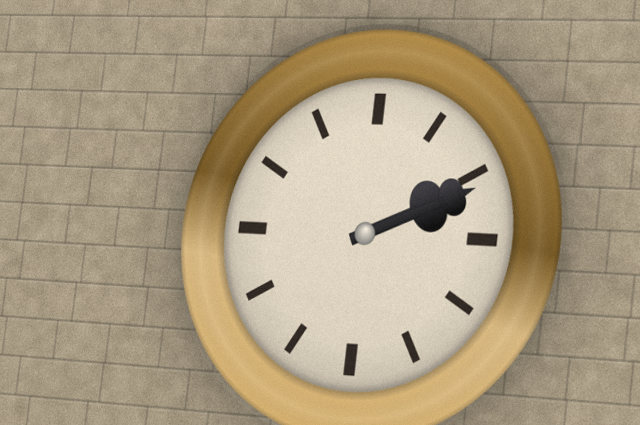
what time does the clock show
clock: 2:11
